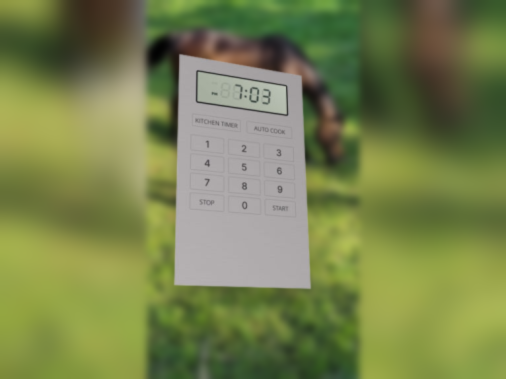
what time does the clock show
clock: 7:03
